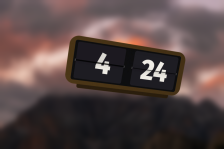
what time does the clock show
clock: 4:24
